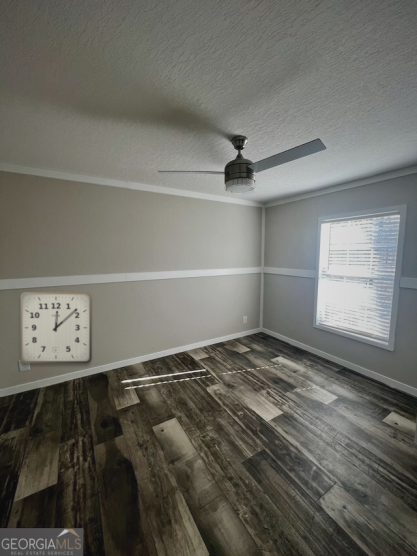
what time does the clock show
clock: 12:08
